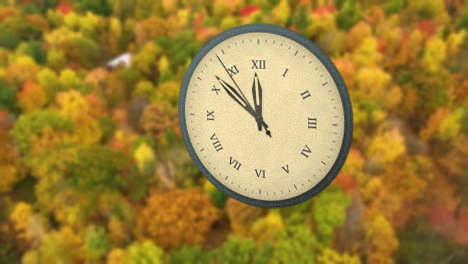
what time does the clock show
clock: 11:51:54
